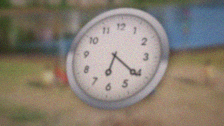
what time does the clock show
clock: 6:21
